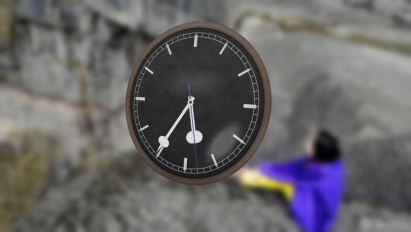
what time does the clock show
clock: 5:35:28
